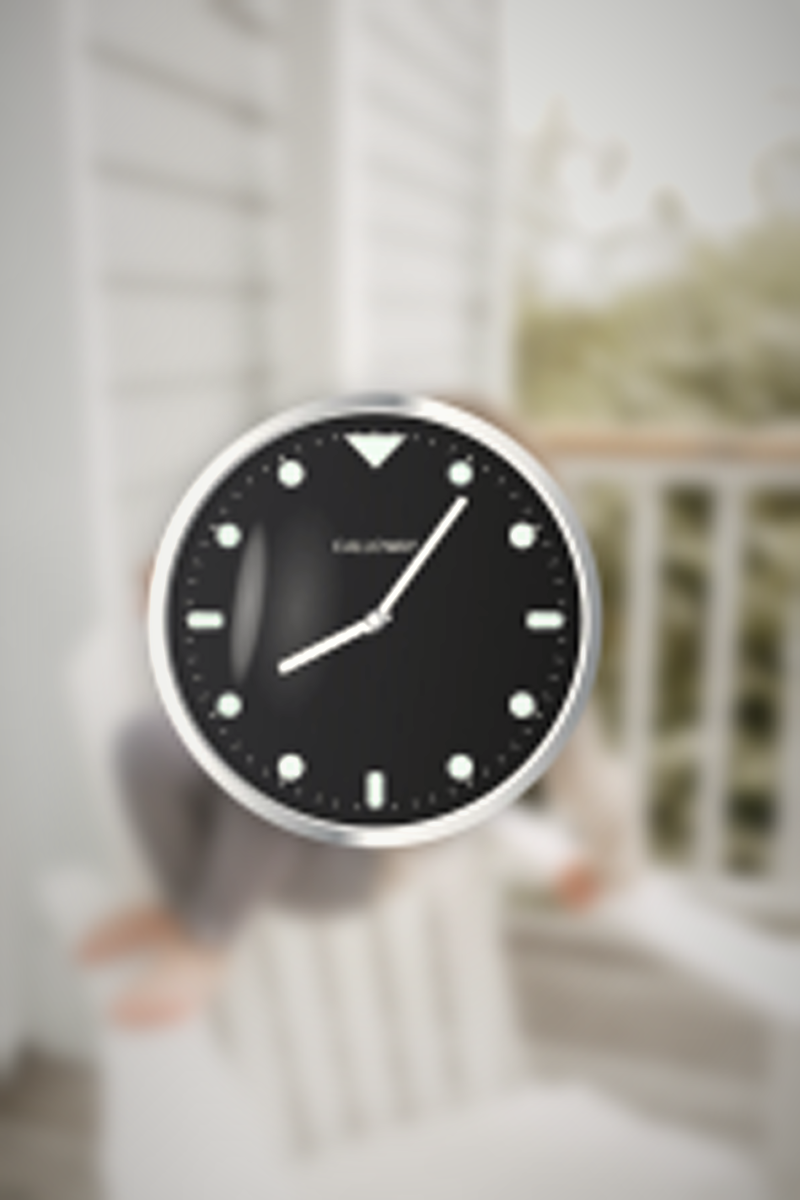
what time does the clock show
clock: 8:06
